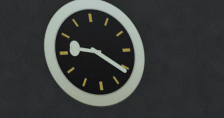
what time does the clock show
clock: 9:21
